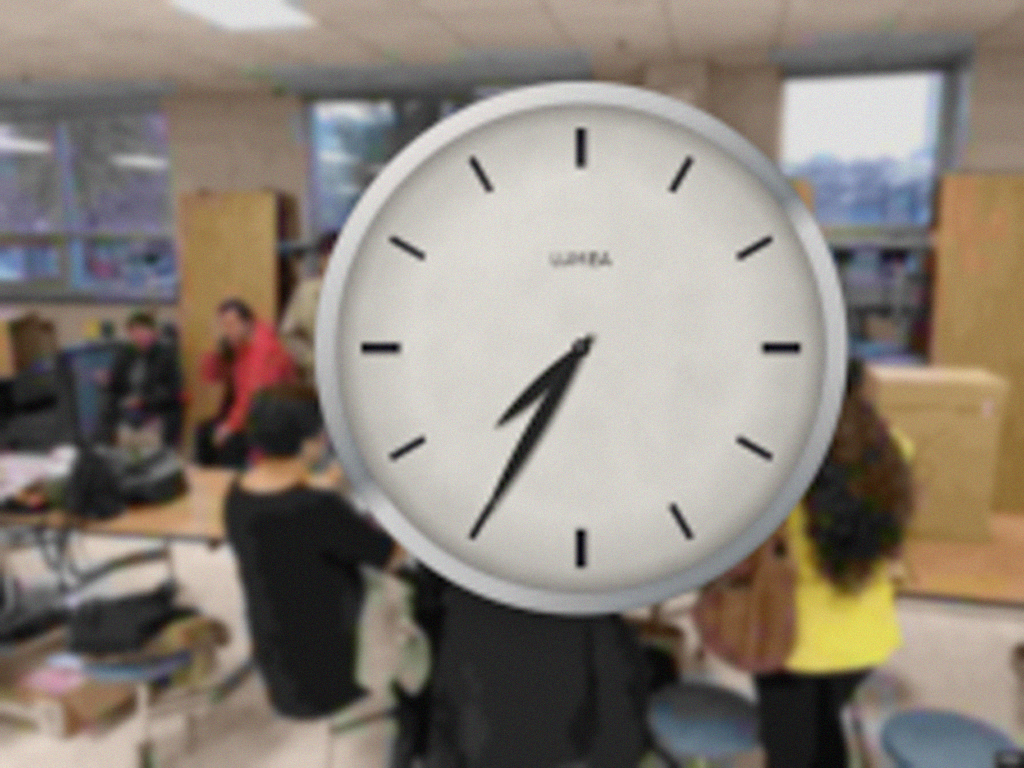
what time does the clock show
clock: 7:35
